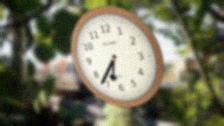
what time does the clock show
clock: 6:37
